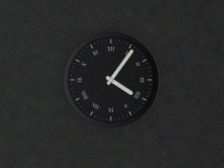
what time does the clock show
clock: 4:06
